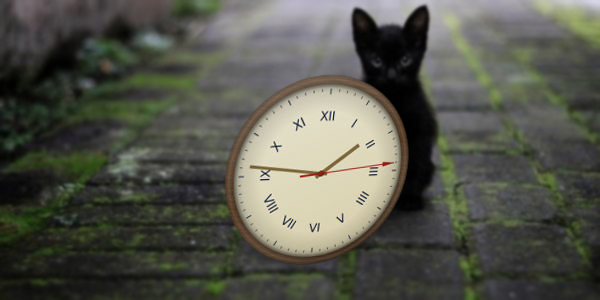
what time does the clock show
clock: 1:46:14
